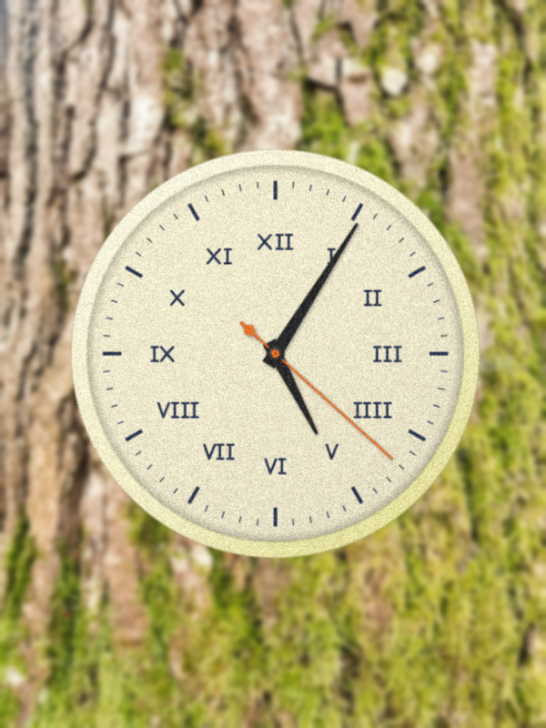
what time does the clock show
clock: 5:05:22
